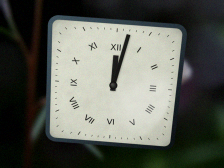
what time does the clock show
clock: 12:02
